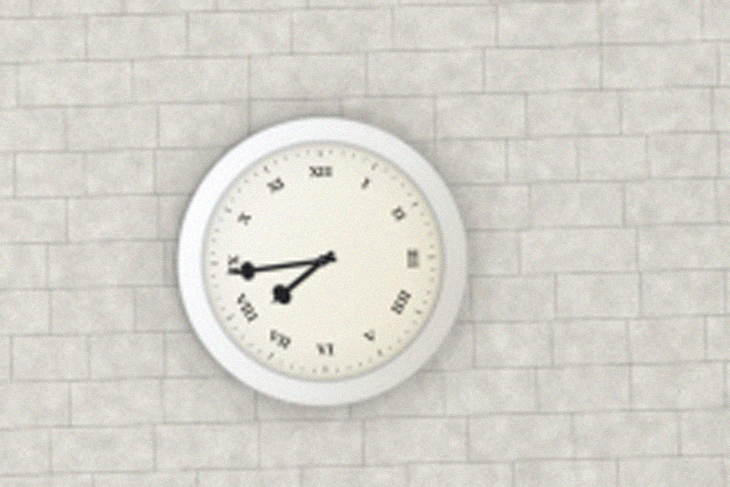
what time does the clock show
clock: 7:44
